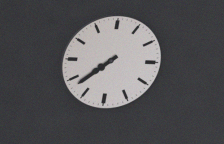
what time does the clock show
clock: 7:38
